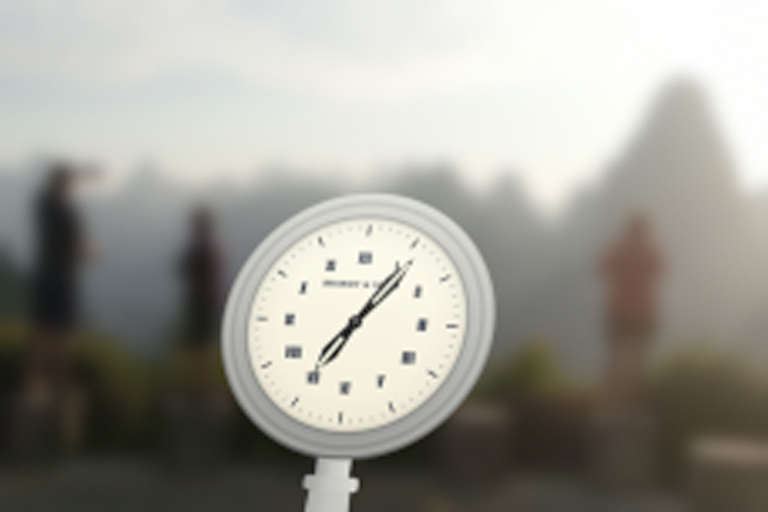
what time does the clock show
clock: 7:06
